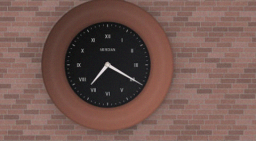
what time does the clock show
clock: 7:20
